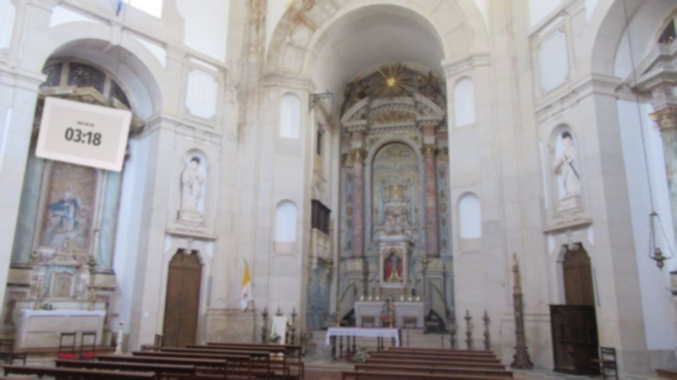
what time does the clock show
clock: 3:18
